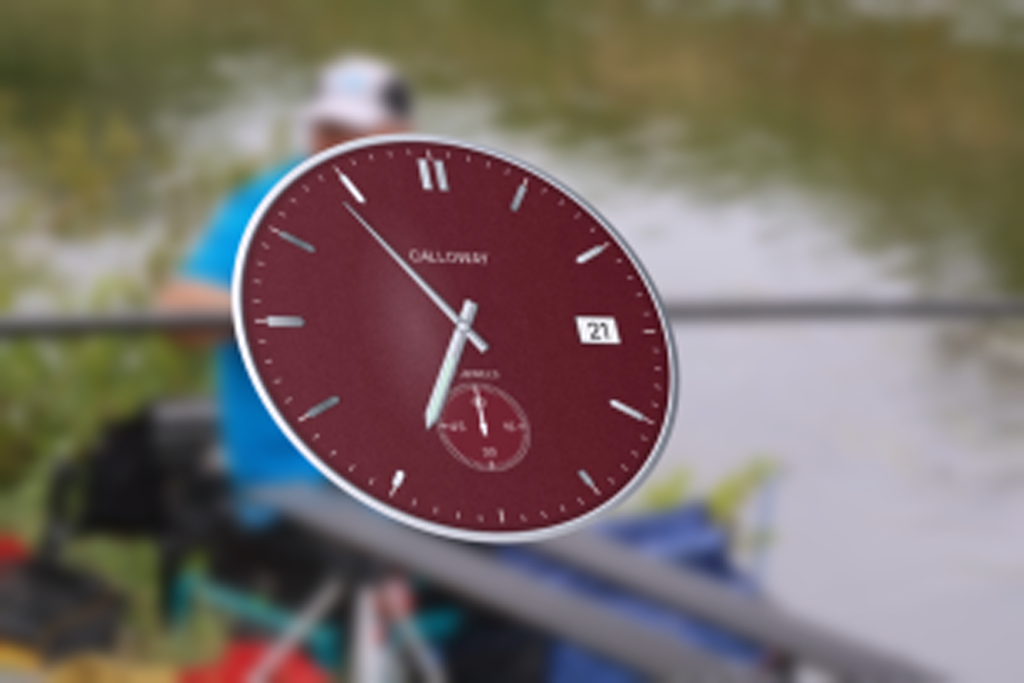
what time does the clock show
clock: 6:54
